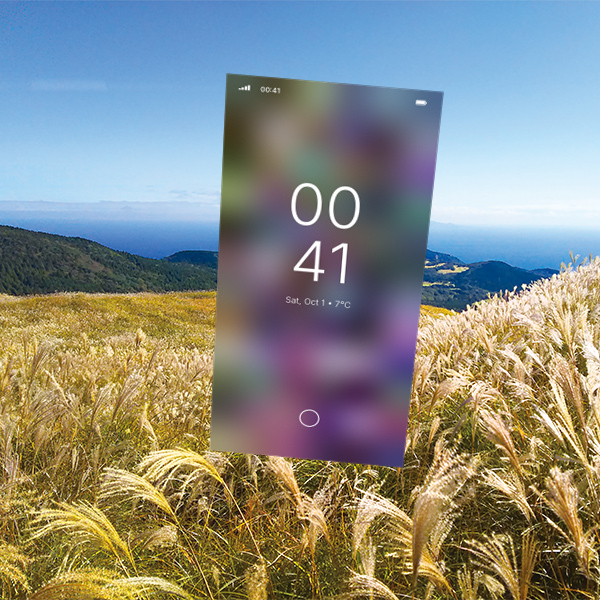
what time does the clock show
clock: 0:41
